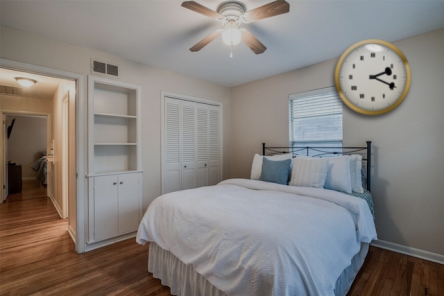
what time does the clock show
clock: 2:19
